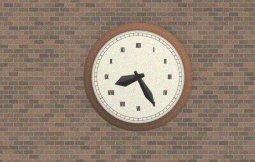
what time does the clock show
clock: 8:25
